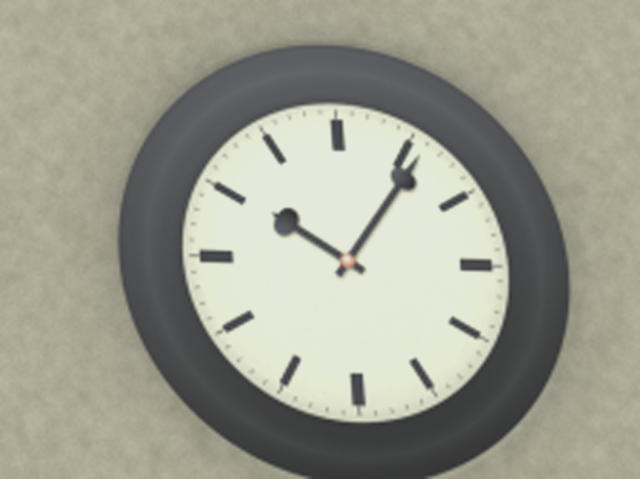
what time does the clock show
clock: 10:06
